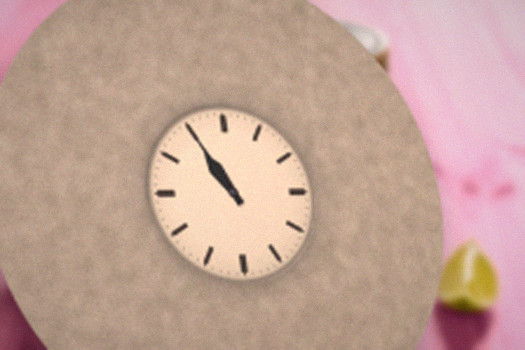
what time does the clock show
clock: 10:55
